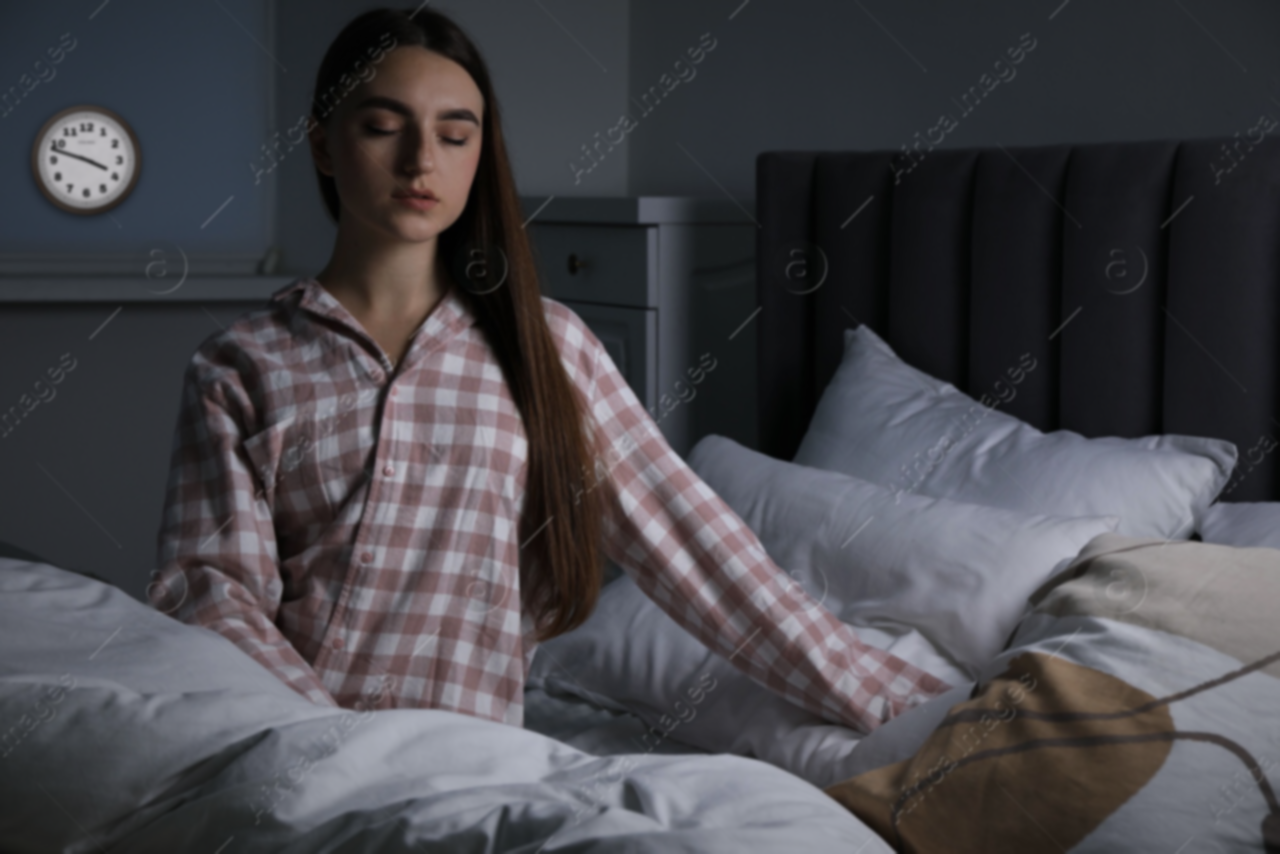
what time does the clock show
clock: 3:48
